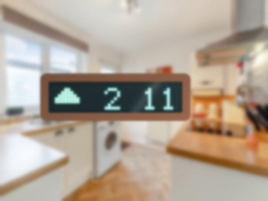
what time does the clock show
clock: 2:11
